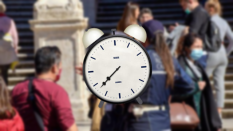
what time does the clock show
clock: 7:38
